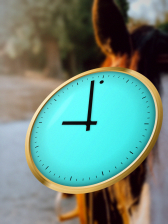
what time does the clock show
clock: 8:58
